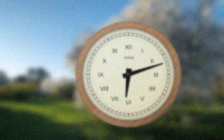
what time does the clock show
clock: 6:12
